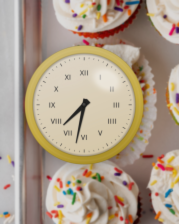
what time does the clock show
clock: 7:32
